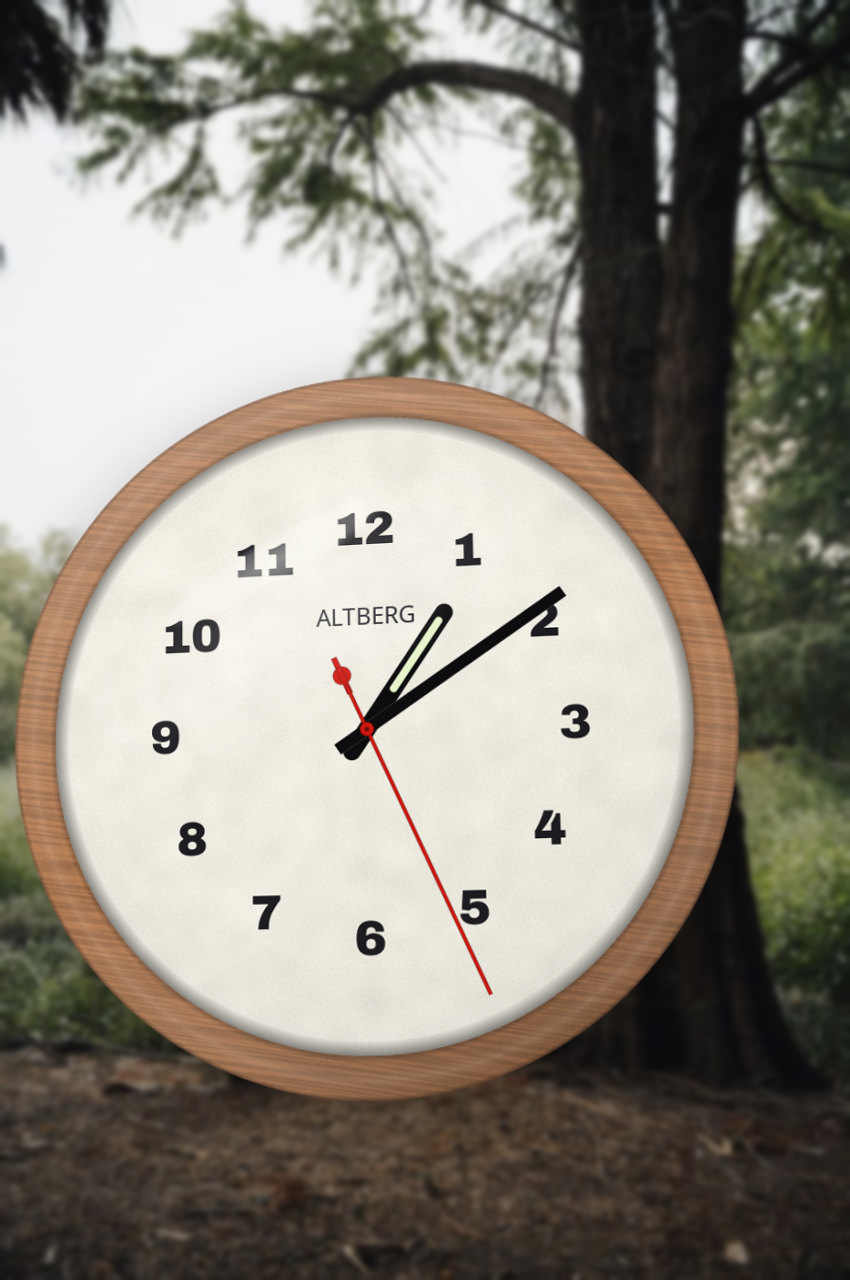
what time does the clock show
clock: 1:09:26
